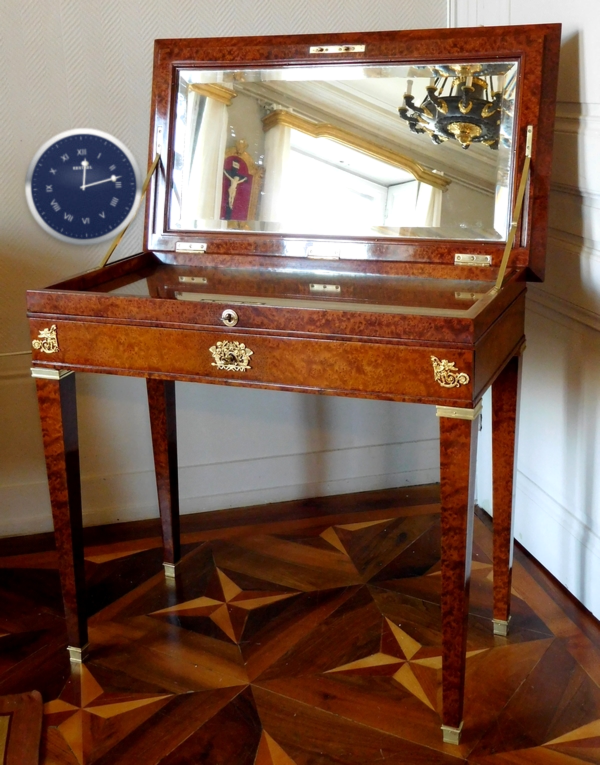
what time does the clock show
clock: 12:13
